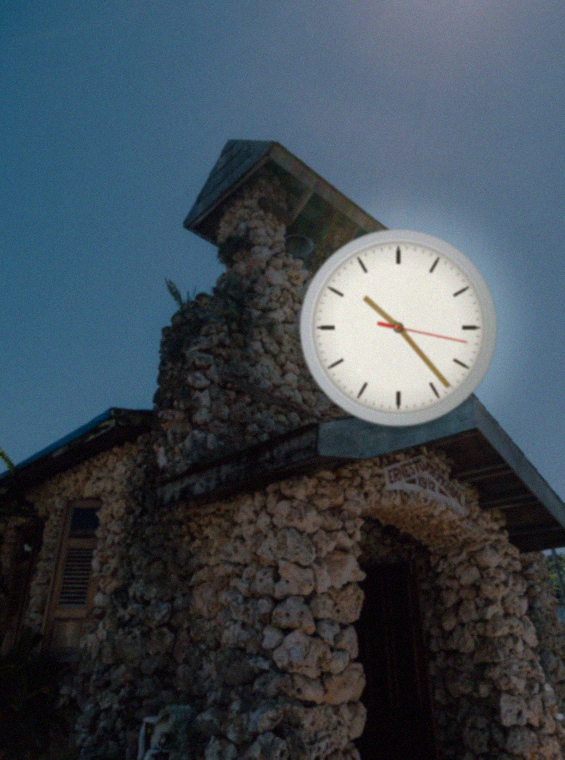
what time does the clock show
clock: 10:23:17
